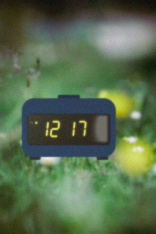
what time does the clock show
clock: 12:17
